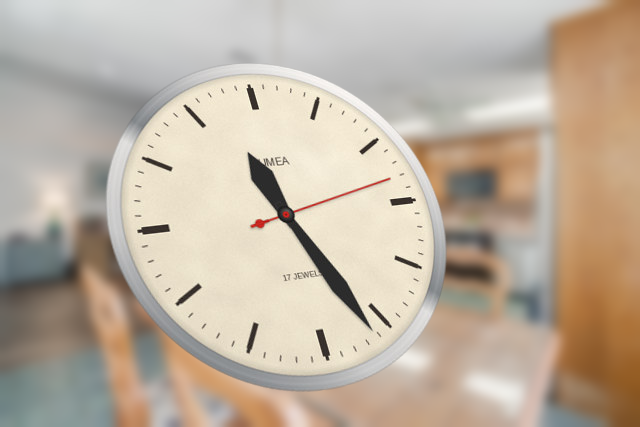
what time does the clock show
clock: 11:26:13
